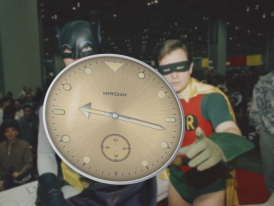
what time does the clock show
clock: 9:17
